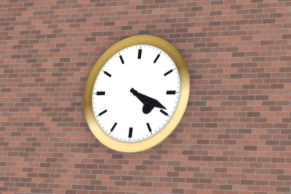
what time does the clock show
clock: 4:19
